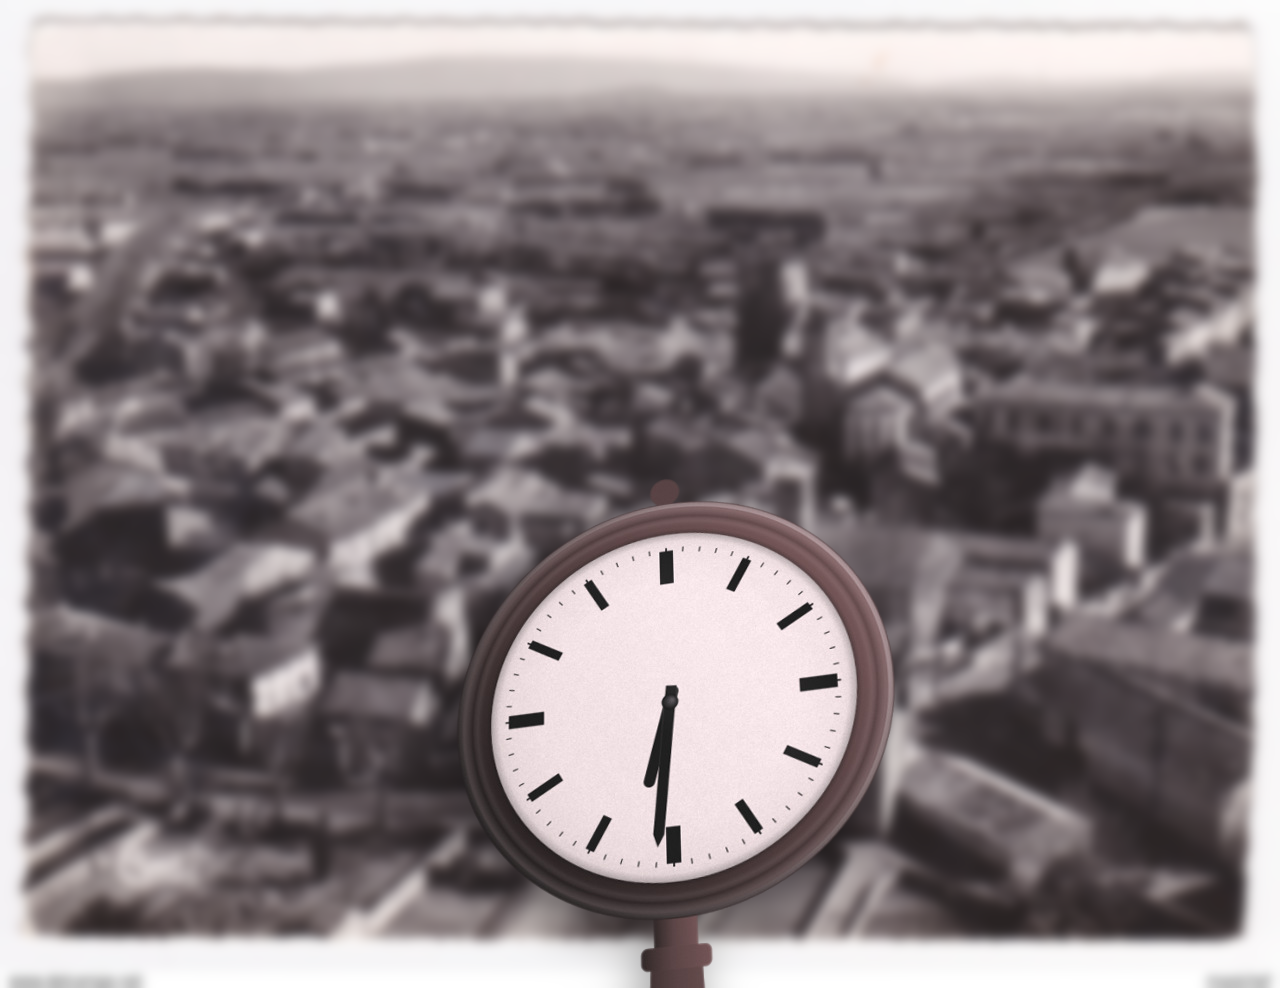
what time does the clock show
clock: 6:31
